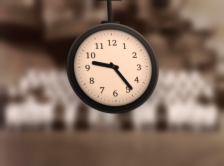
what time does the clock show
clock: 9:24
